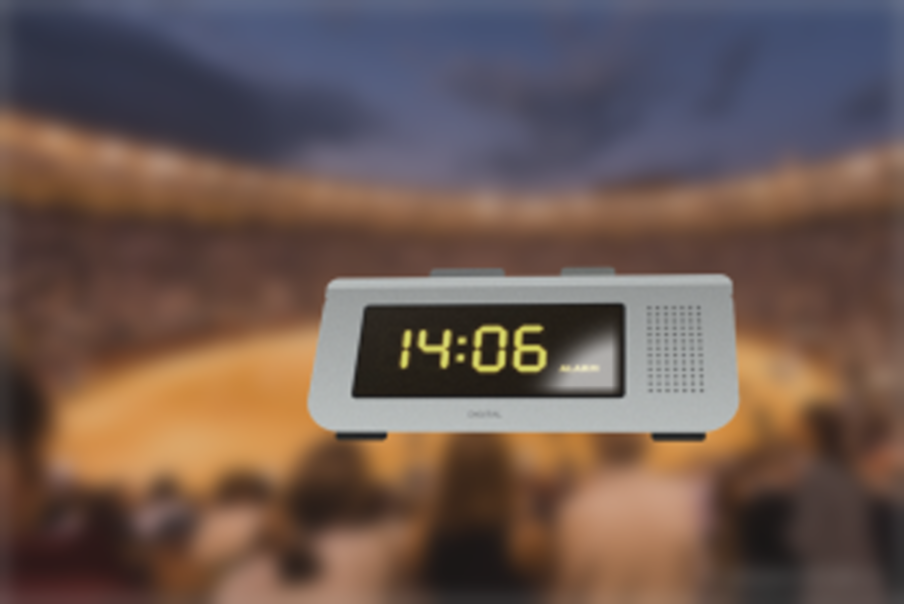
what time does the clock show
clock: 14:06
